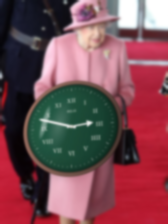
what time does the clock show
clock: 2:48
